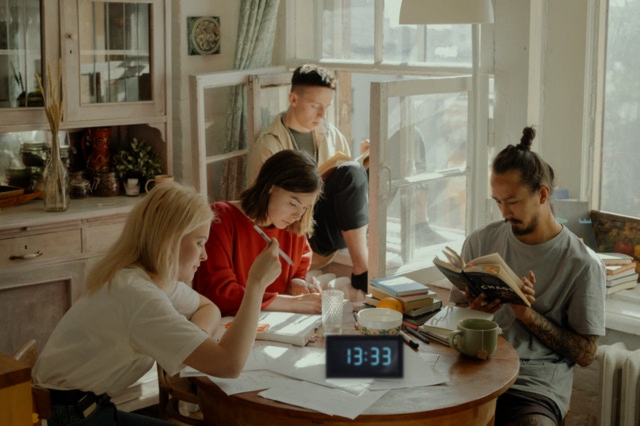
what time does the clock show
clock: 13:33
